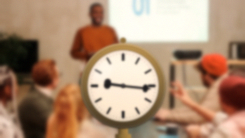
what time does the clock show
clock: 9:16
